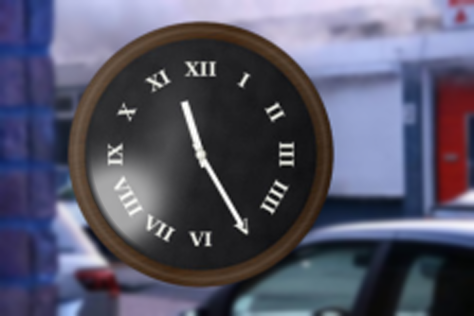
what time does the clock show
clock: 11:25
